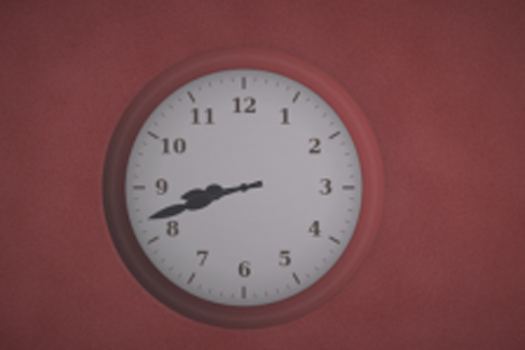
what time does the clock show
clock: 8:42
